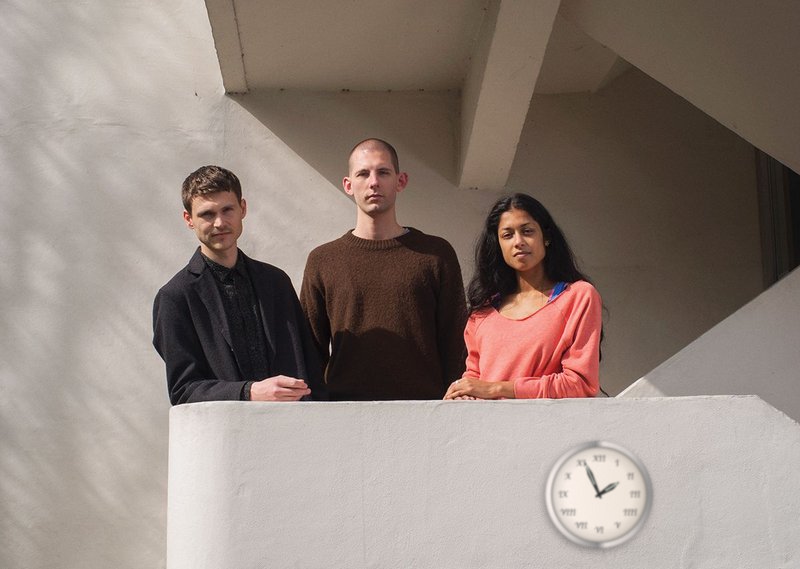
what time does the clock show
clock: 1:56
